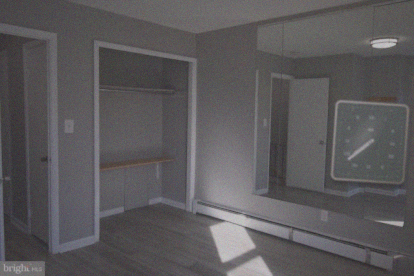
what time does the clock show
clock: 7:38
